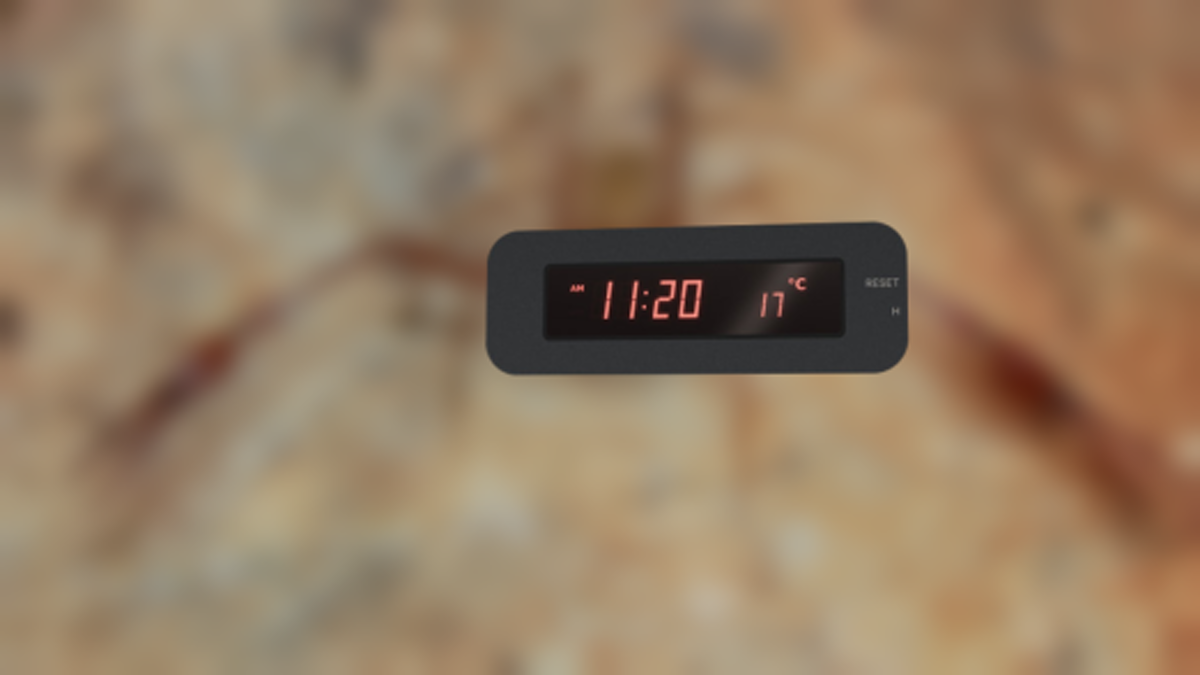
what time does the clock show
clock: 11:20
